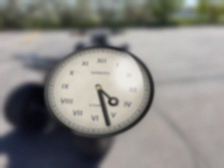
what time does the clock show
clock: 4:27
